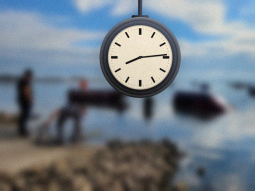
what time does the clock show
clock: 8:14
